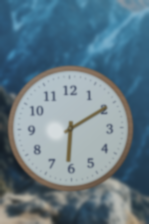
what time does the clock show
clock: 6:10
